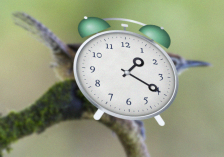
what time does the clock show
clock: 1:20
